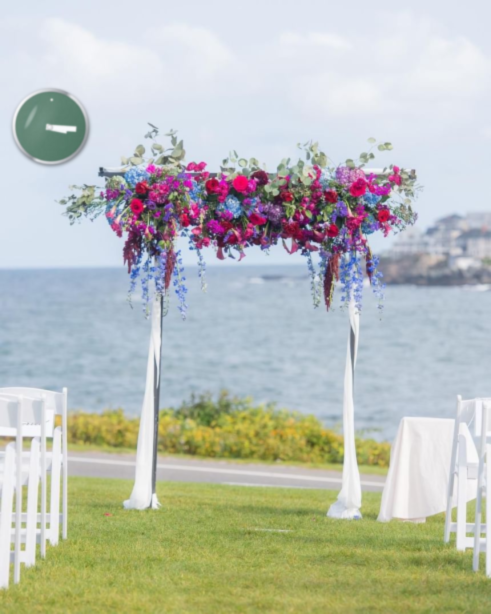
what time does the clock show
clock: 3:15
